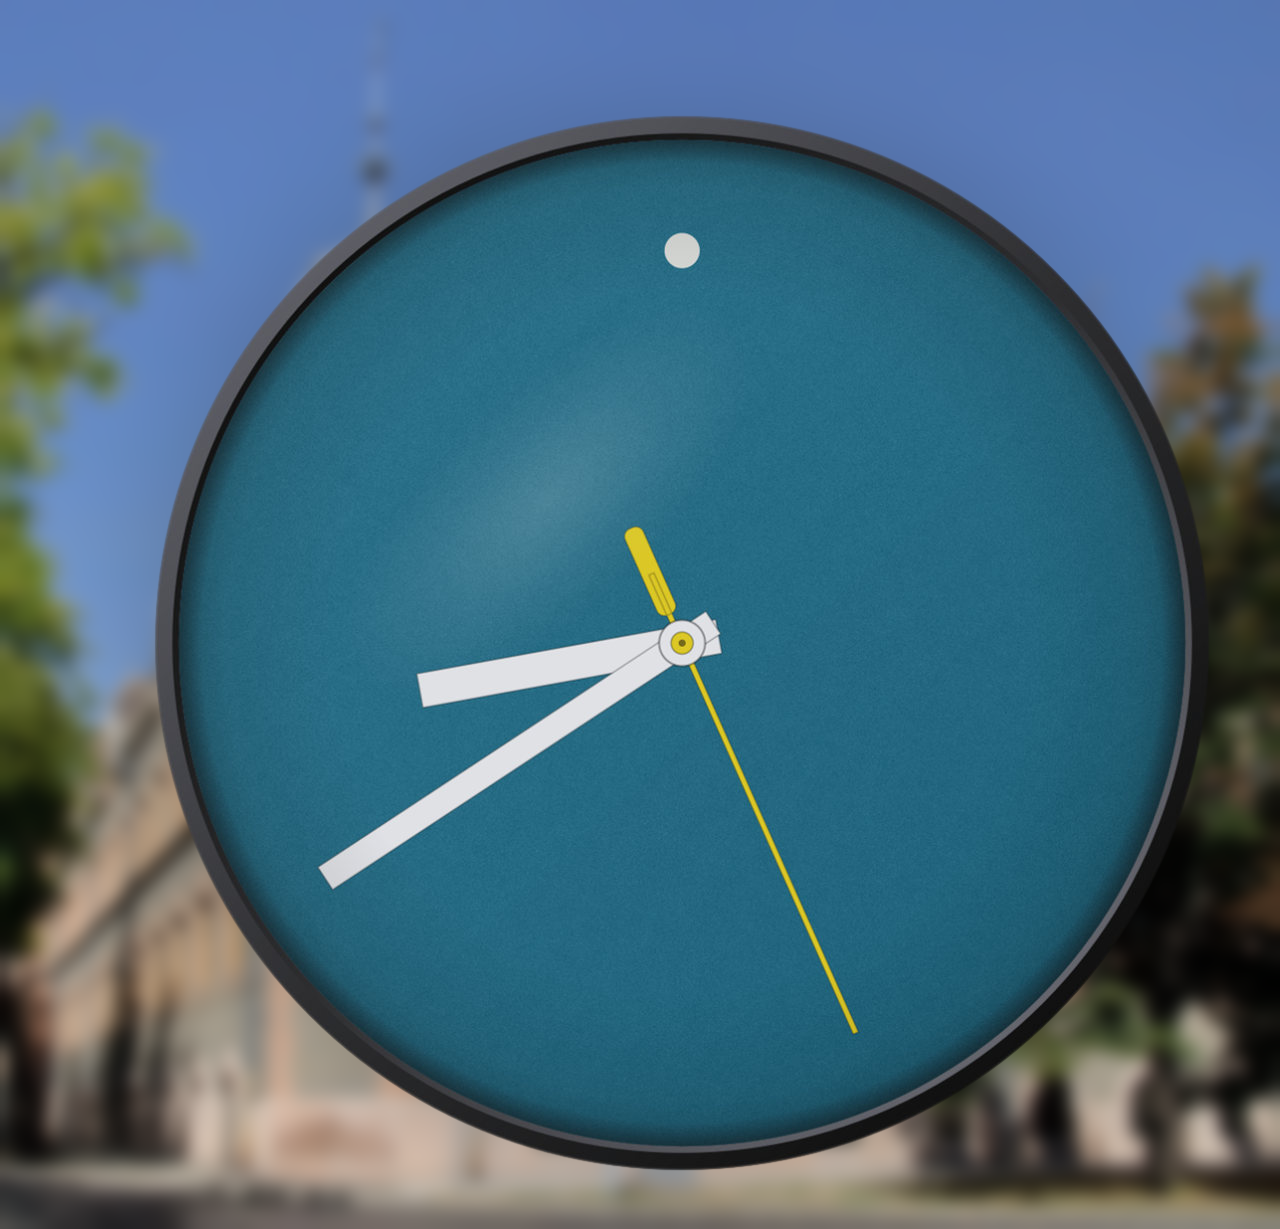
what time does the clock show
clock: 8:39:26
